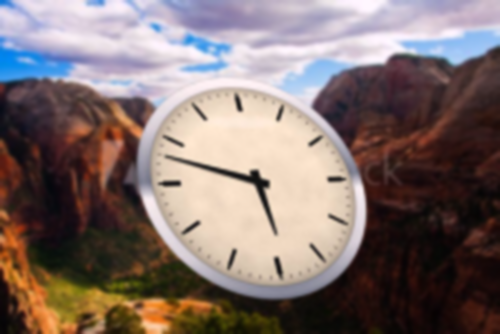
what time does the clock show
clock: 5:48
